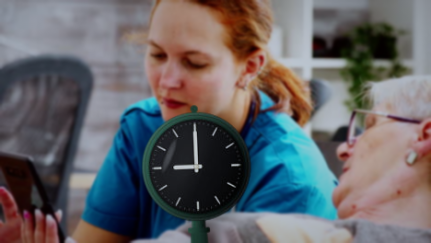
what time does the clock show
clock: 9:00
